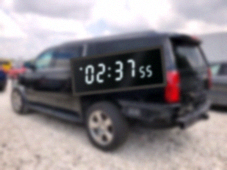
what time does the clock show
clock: 2:37
